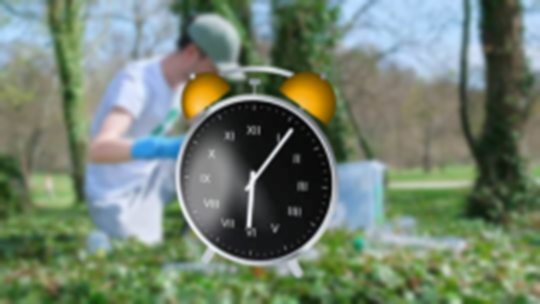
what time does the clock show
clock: 6:06
